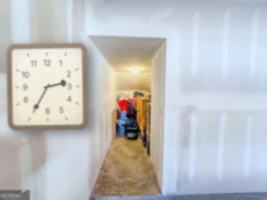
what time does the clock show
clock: 2:35
